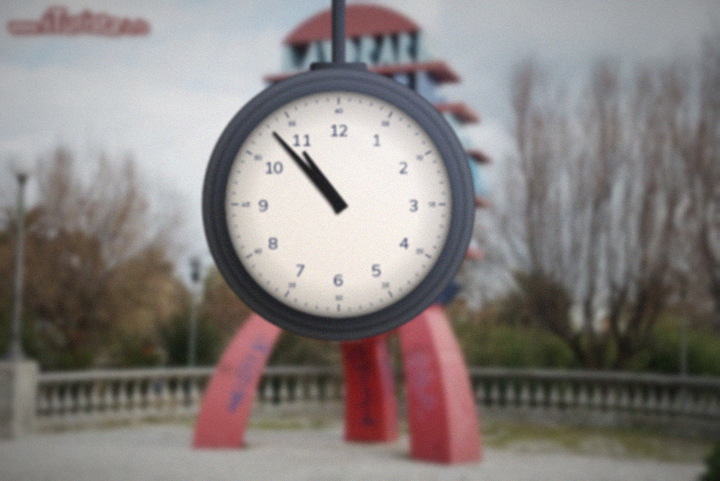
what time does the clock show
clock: 10:53
